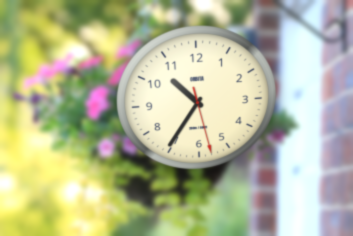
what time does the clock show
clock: 10:35:28
